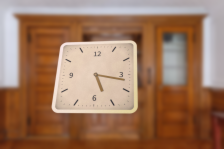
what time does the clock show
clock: 5:17
